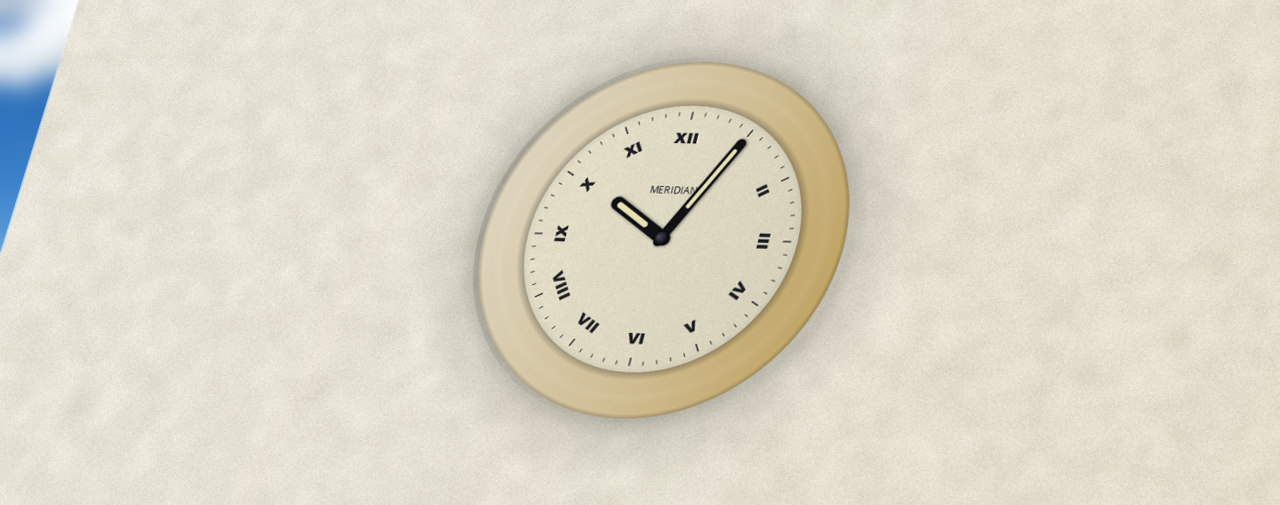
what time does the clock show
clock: 10:05
